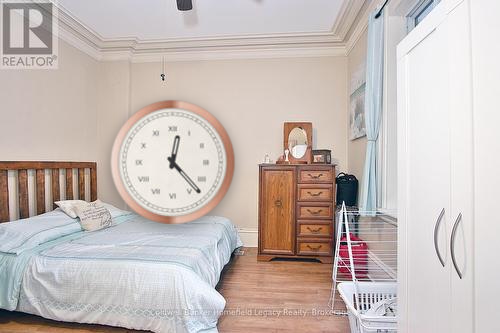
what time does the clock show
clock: 12:23
